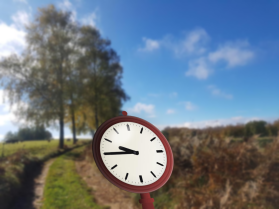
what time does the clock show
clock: 9:45
